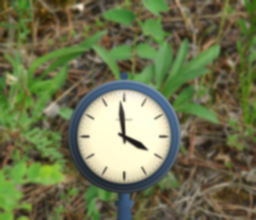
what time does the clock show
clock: 3:59
